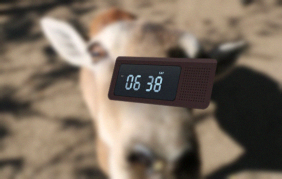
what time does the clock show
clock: 6:38
